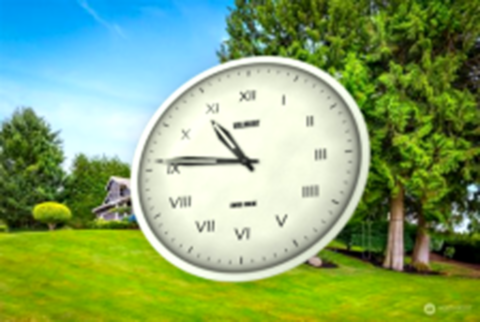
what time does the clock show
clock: 10:46
